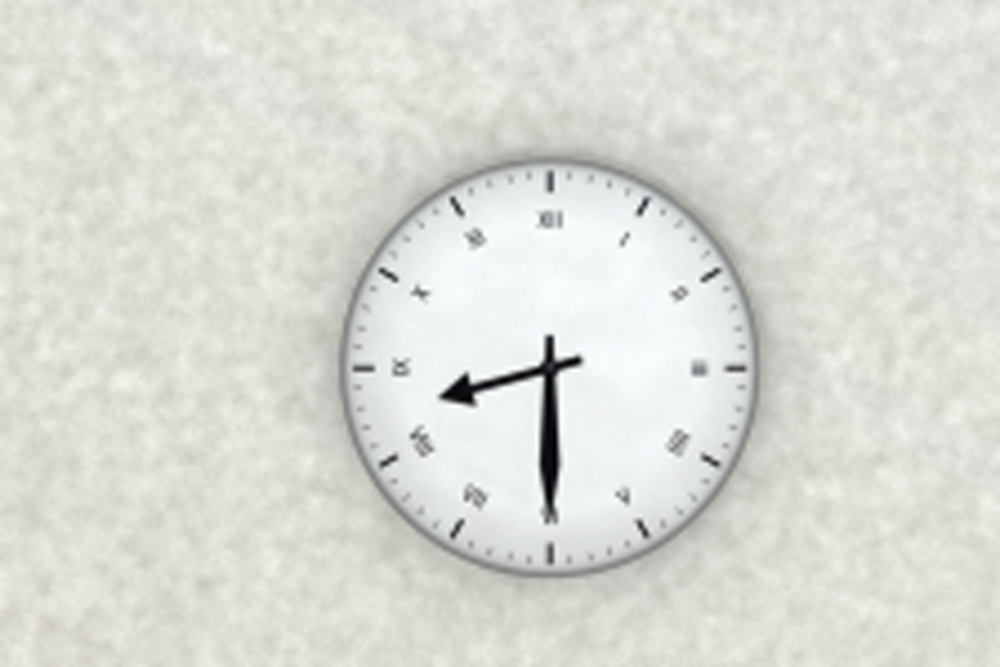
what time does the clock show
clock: 8:30
